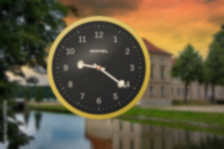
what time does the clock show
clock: 9:21
